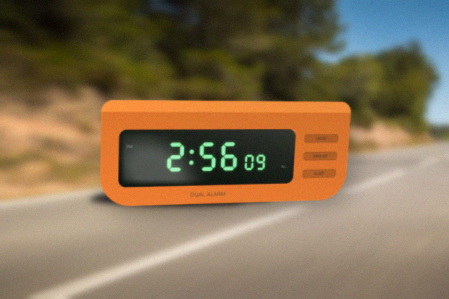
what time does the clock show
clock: 2:56:09
